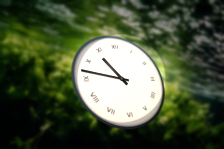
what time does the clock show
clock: 10:47
